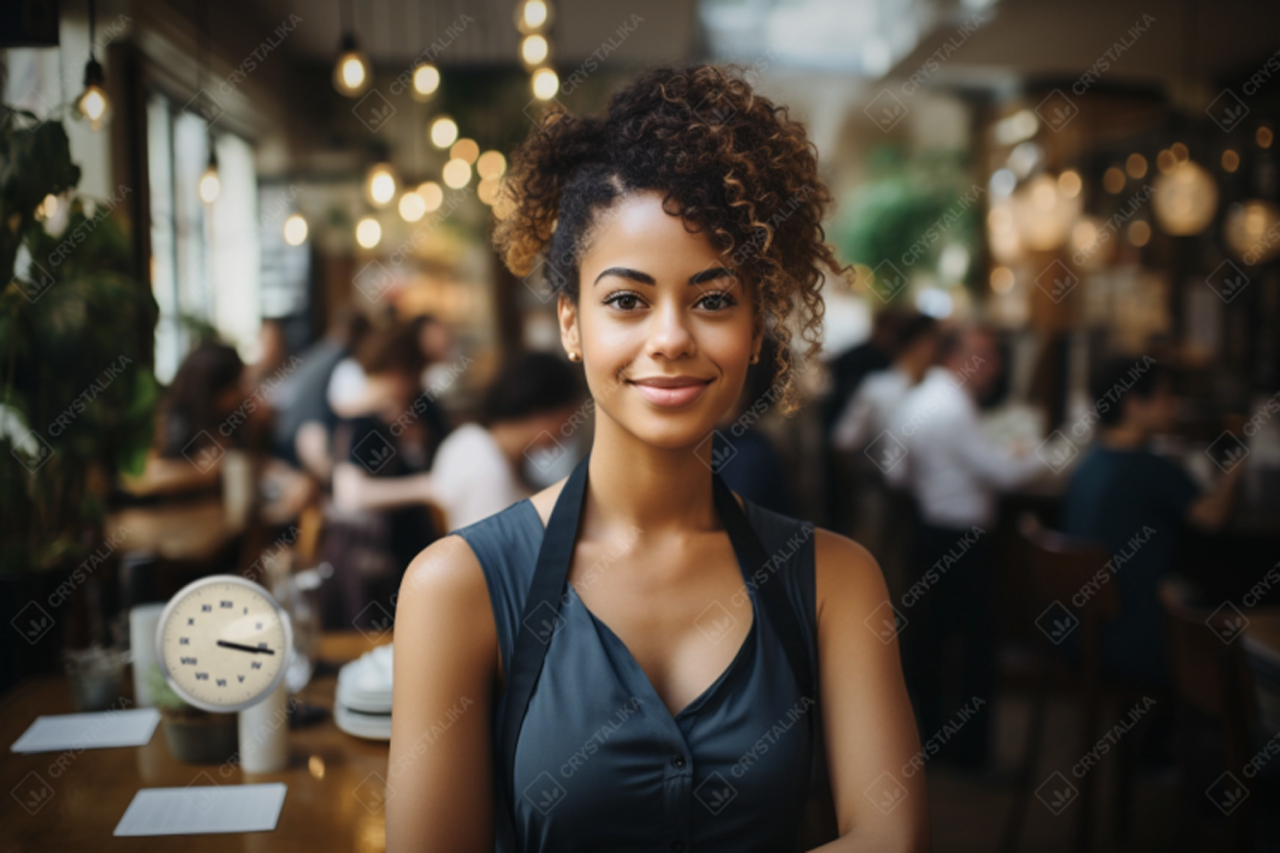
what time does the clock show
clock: 3:16
